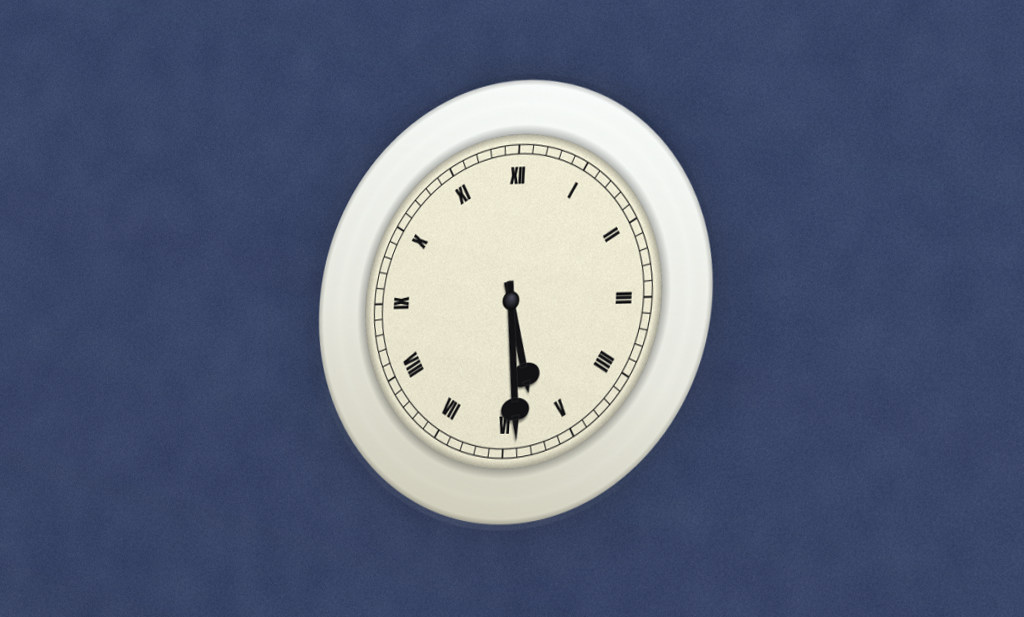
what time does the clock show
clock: 5:29
